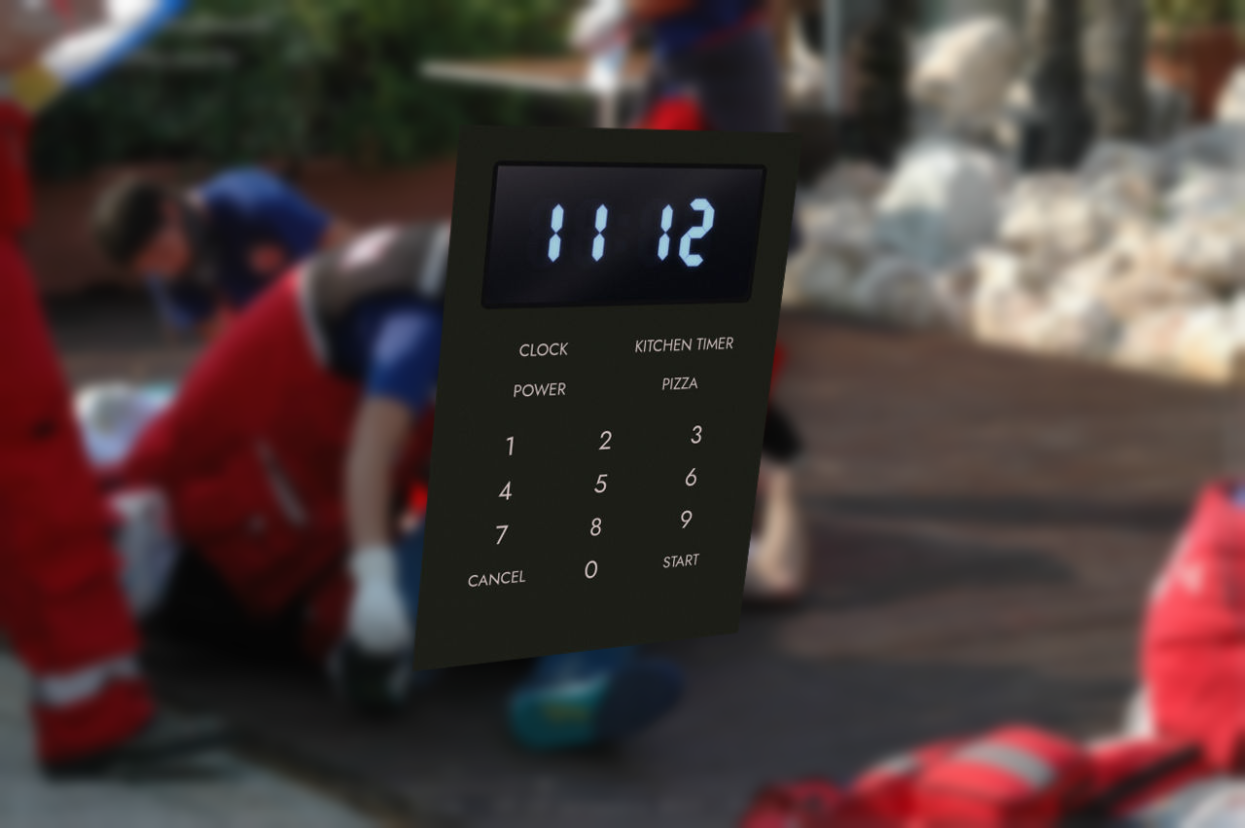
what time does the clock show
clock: 11:12
